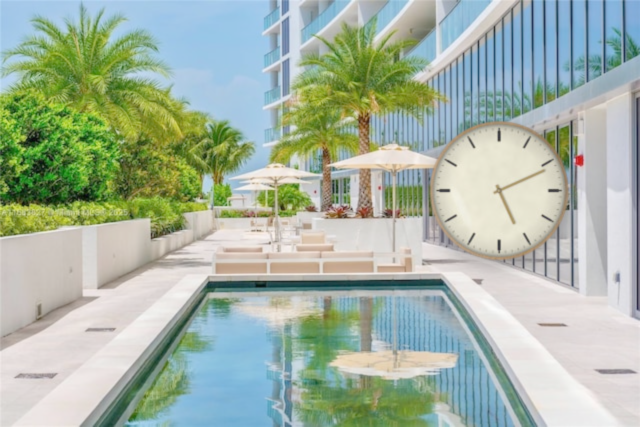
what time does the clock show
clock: 5:11
